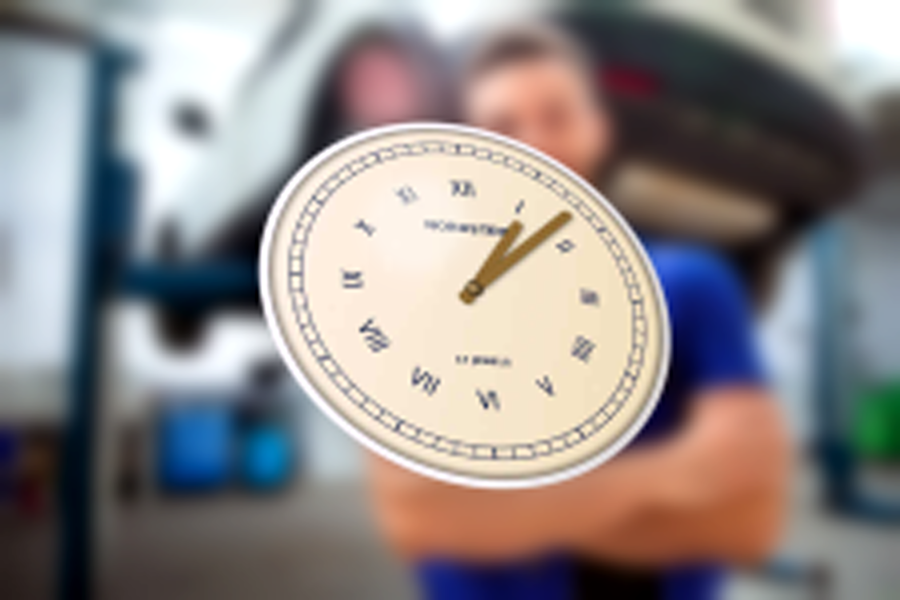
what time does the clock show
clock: 1:08
